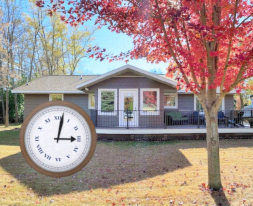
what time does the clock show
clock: 3:02
